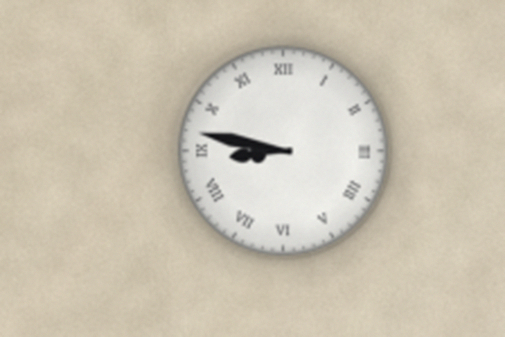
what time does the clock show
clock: 8:47
